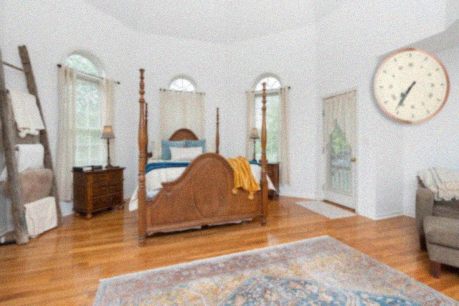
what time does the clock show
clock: 7:36
